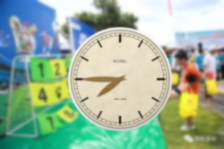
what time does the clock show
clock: 7:45
